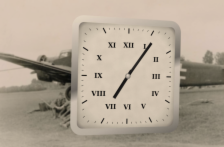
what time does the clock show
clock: 7:06
